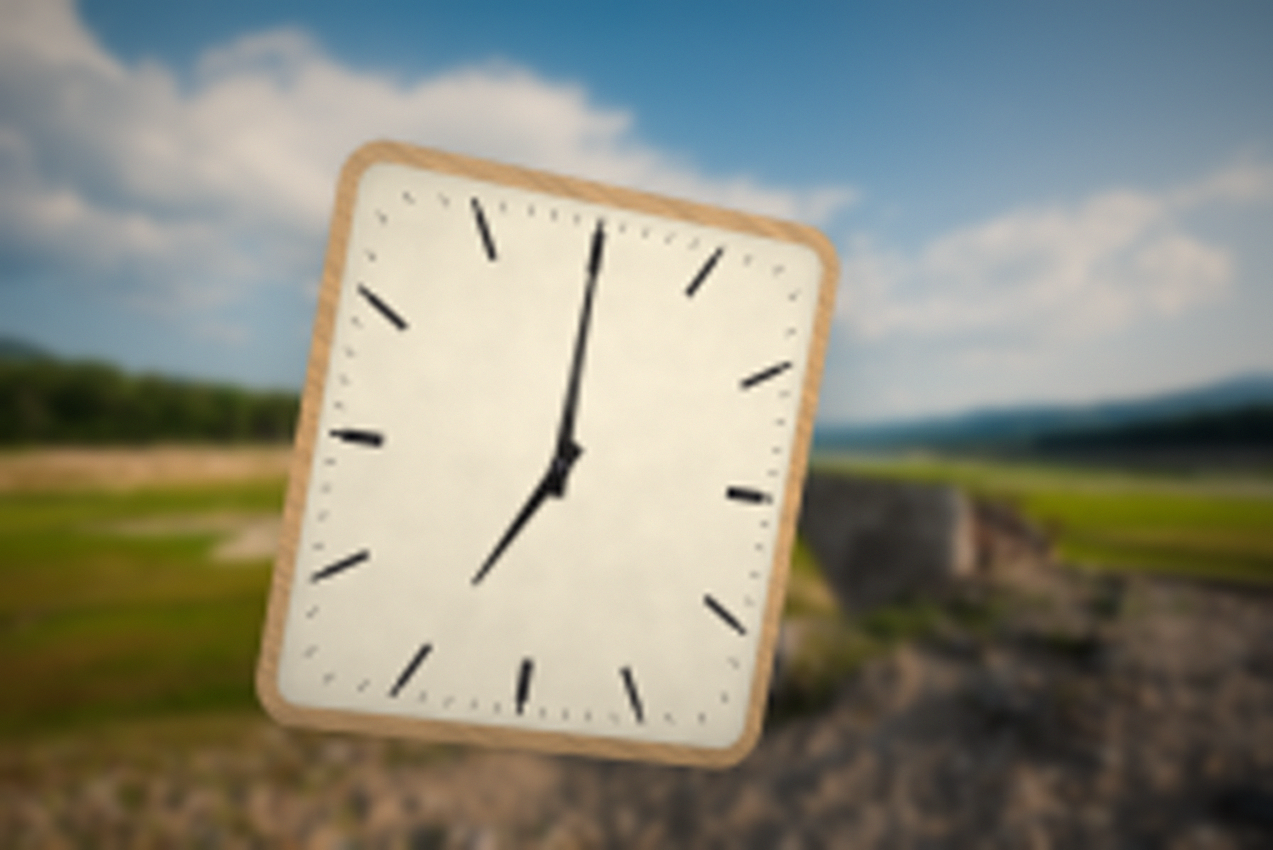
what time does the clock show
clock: 7:00
